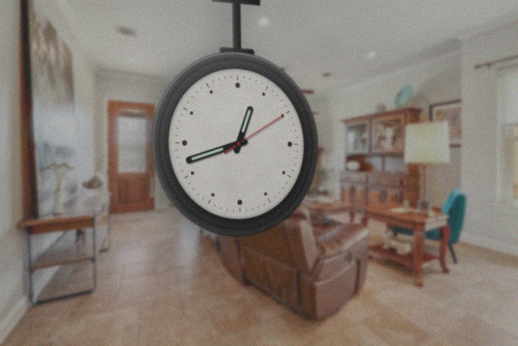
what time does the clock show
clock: 12:42:10
